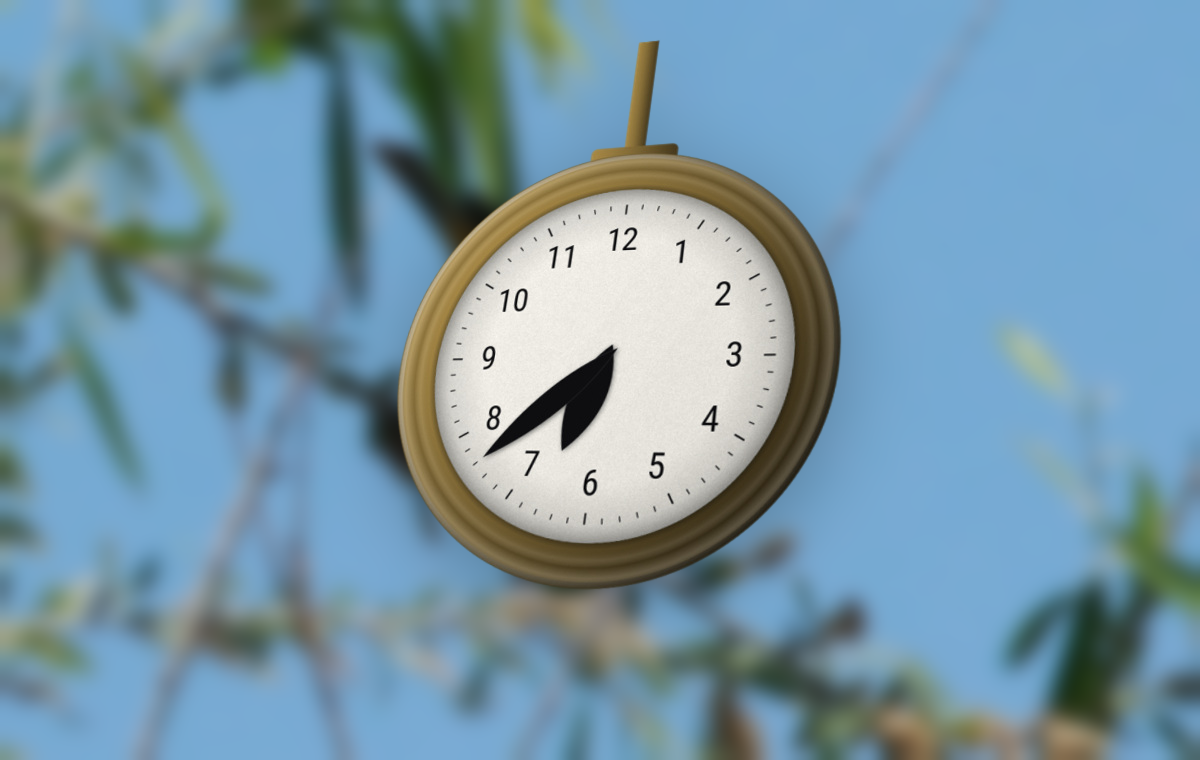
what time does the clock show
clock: 6:38
